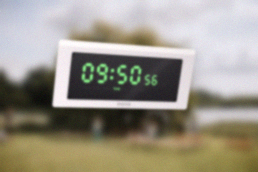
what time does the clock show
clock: 9:50
